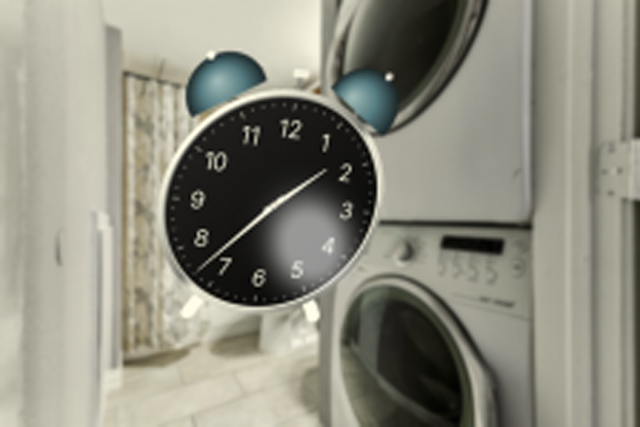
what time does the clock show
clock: 1:37
